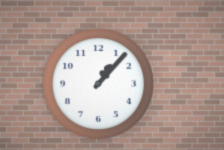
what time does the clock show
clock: 1:07
